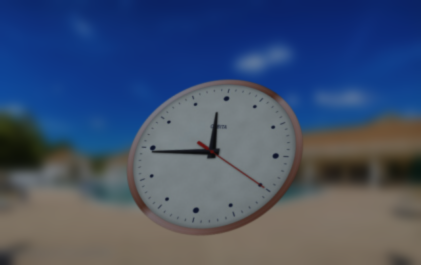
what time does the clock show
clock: 11:44:20
